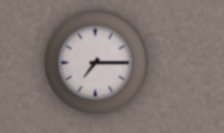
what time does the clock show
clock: 7:15
